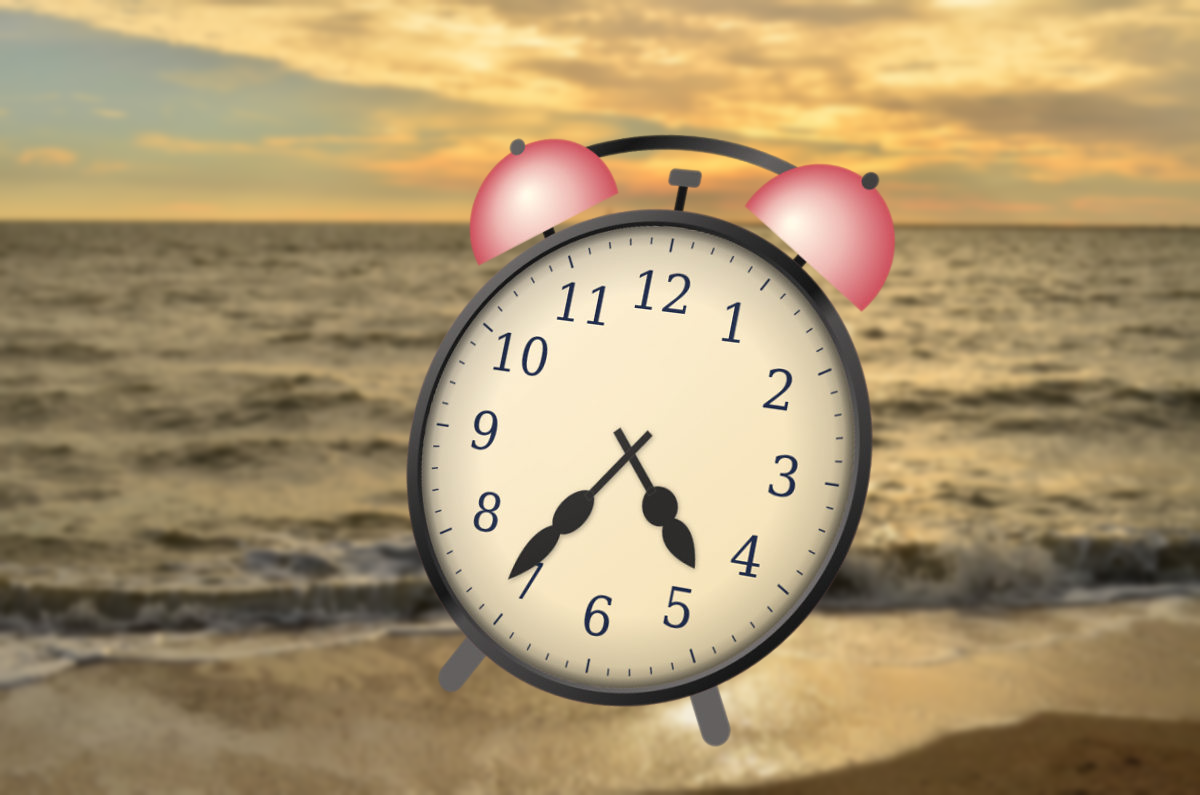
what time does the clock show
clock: 4:36
